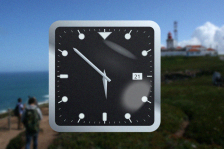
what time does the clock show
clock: 5:52
